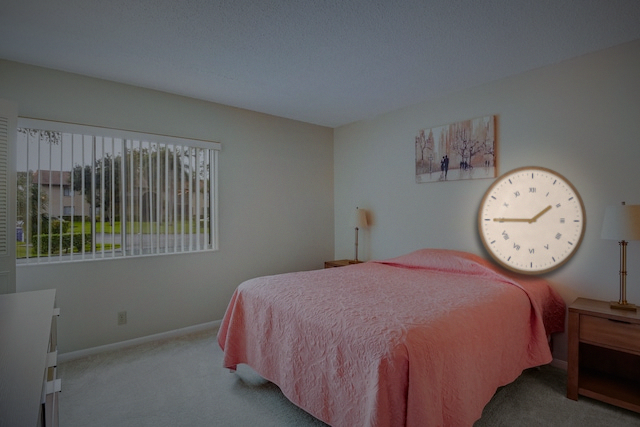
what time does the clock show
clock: 1:45
